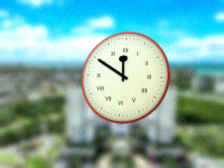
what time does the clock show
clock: 11:50
